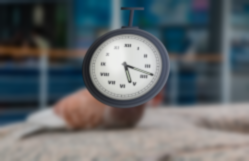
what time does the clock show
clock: 5:18
